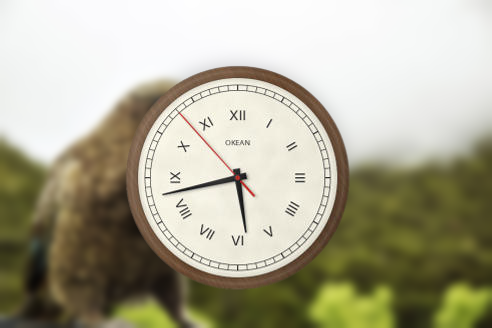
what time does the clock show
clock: 5:42:53
